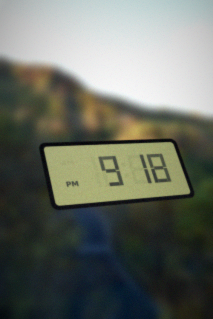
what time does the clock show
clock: 9:18
